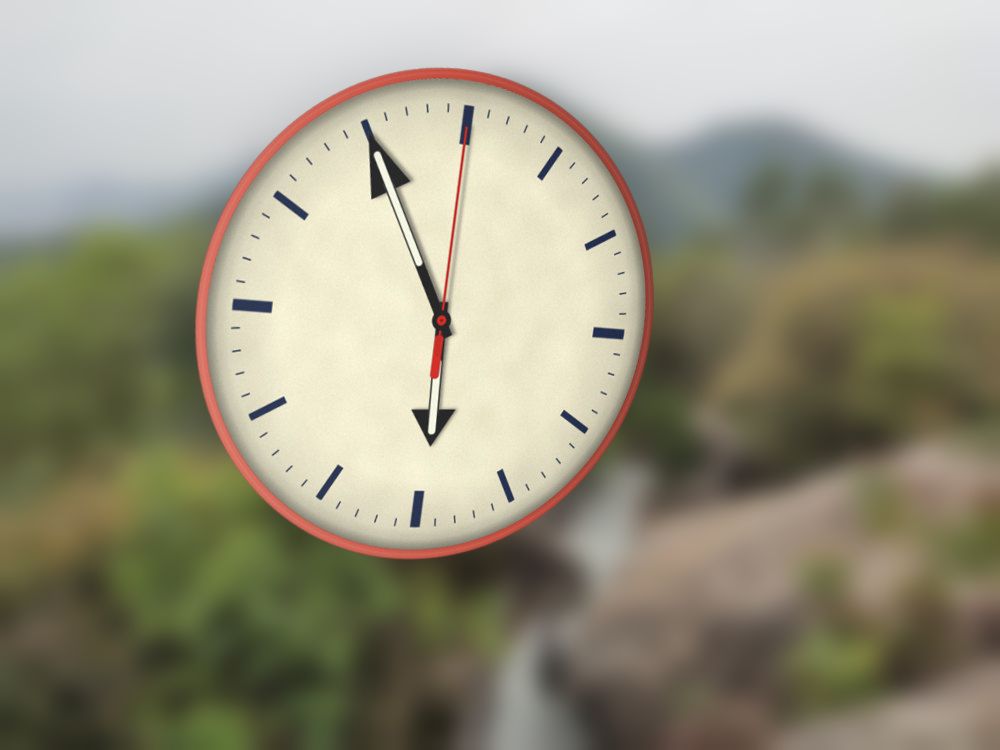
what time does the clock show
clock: 5:55:00
